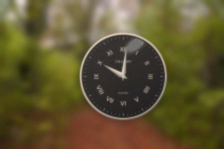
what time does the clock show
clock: 10:01
